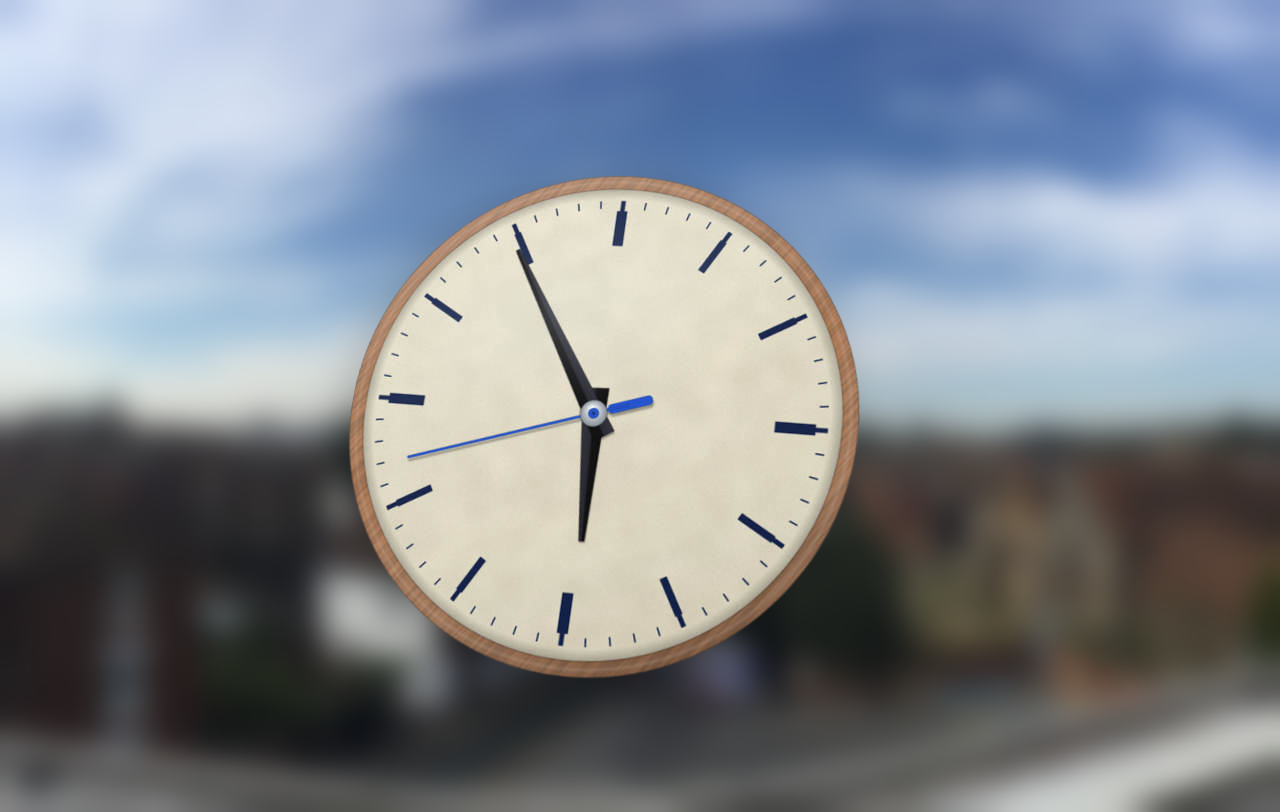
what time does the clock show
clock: 5:54:42
